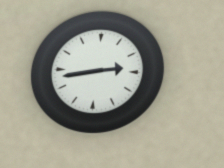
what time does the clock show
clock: 2:43
